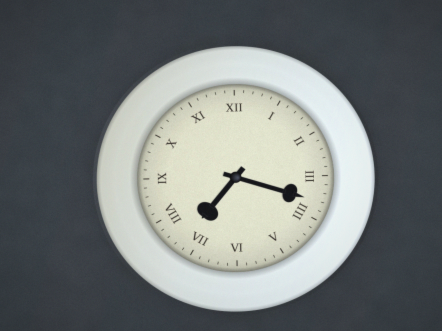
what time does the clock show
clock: 7:18
